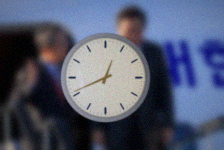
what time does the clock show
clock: 12:41
